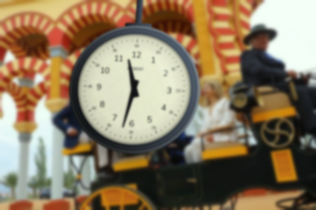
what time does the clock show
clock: 11:32
